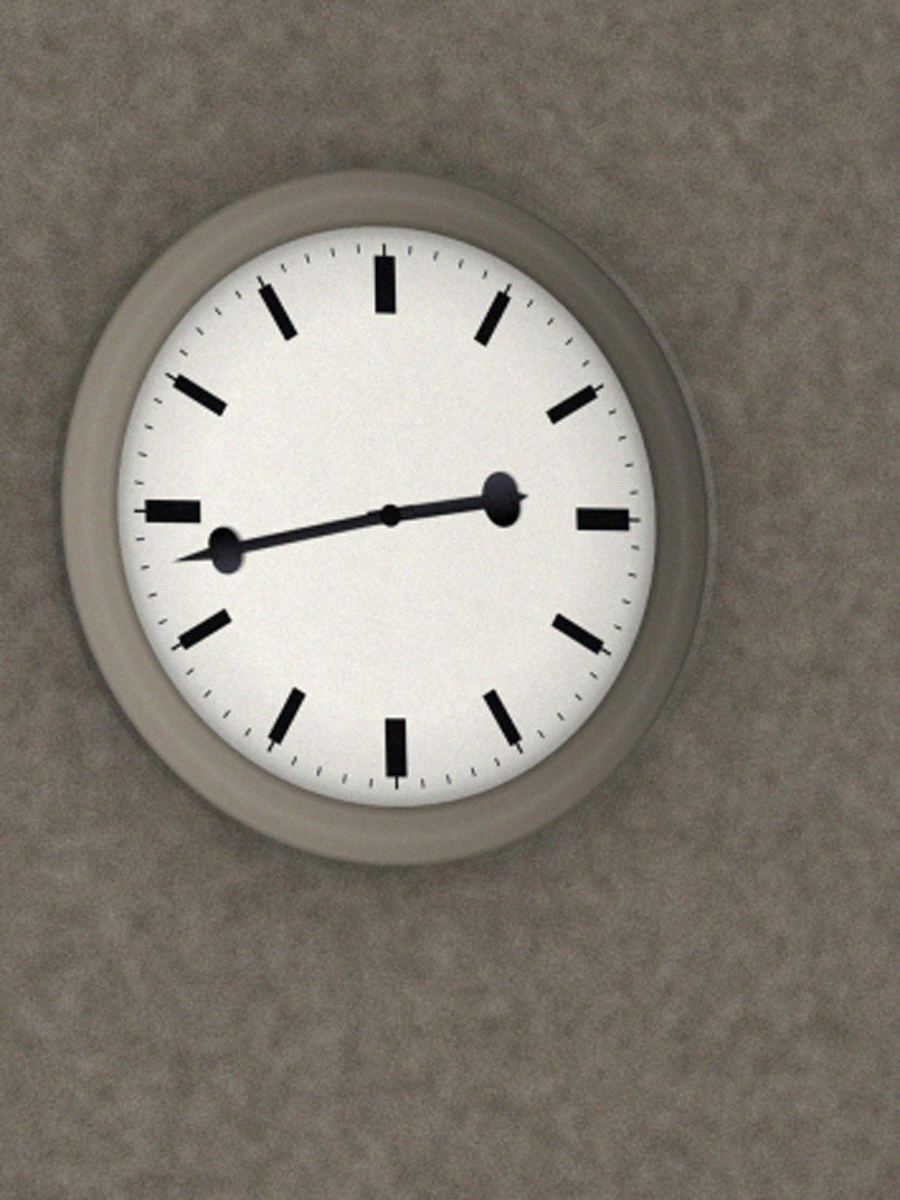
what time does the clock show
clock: 2:43
